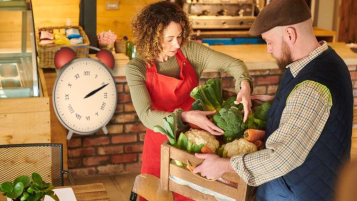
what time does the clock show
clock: 2:11
